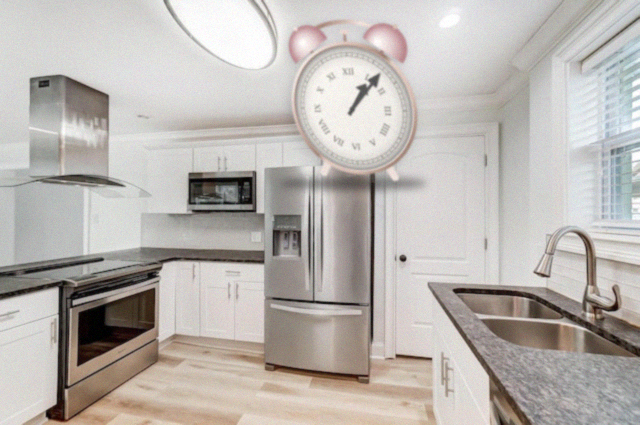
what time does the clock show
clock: 1:07
